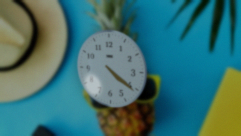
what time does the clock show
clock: 4:21
